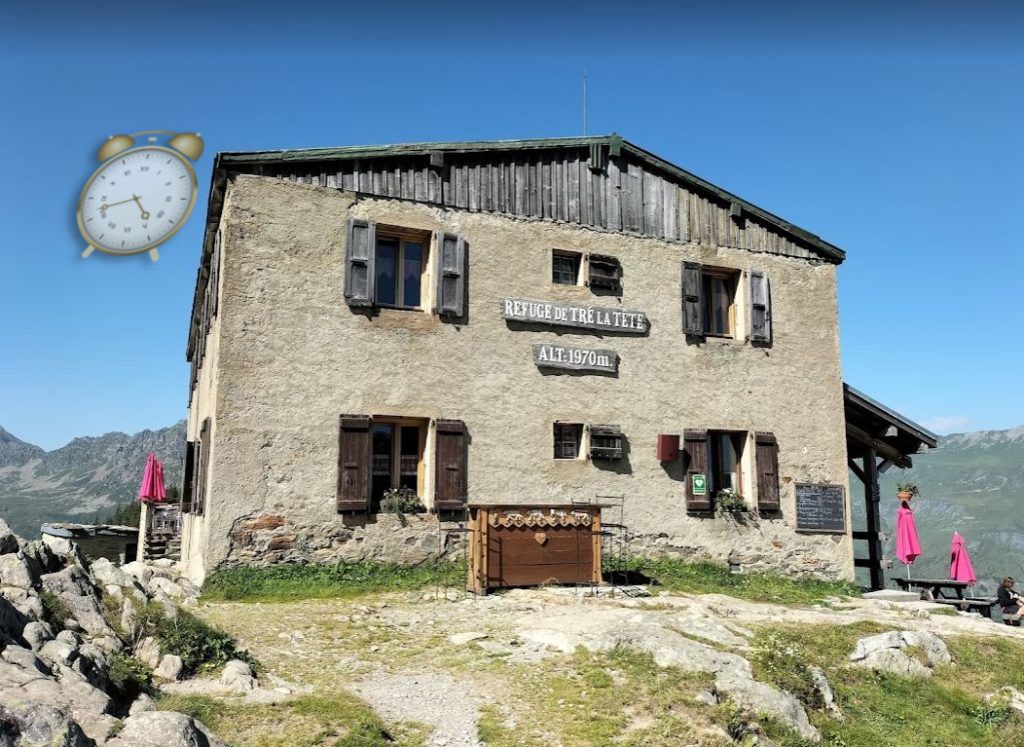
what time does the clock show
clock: 4:42
